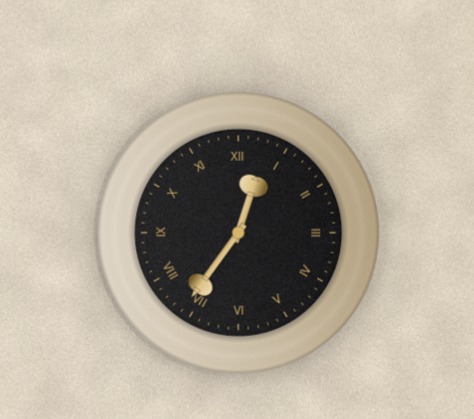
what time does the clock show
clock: 12:36
